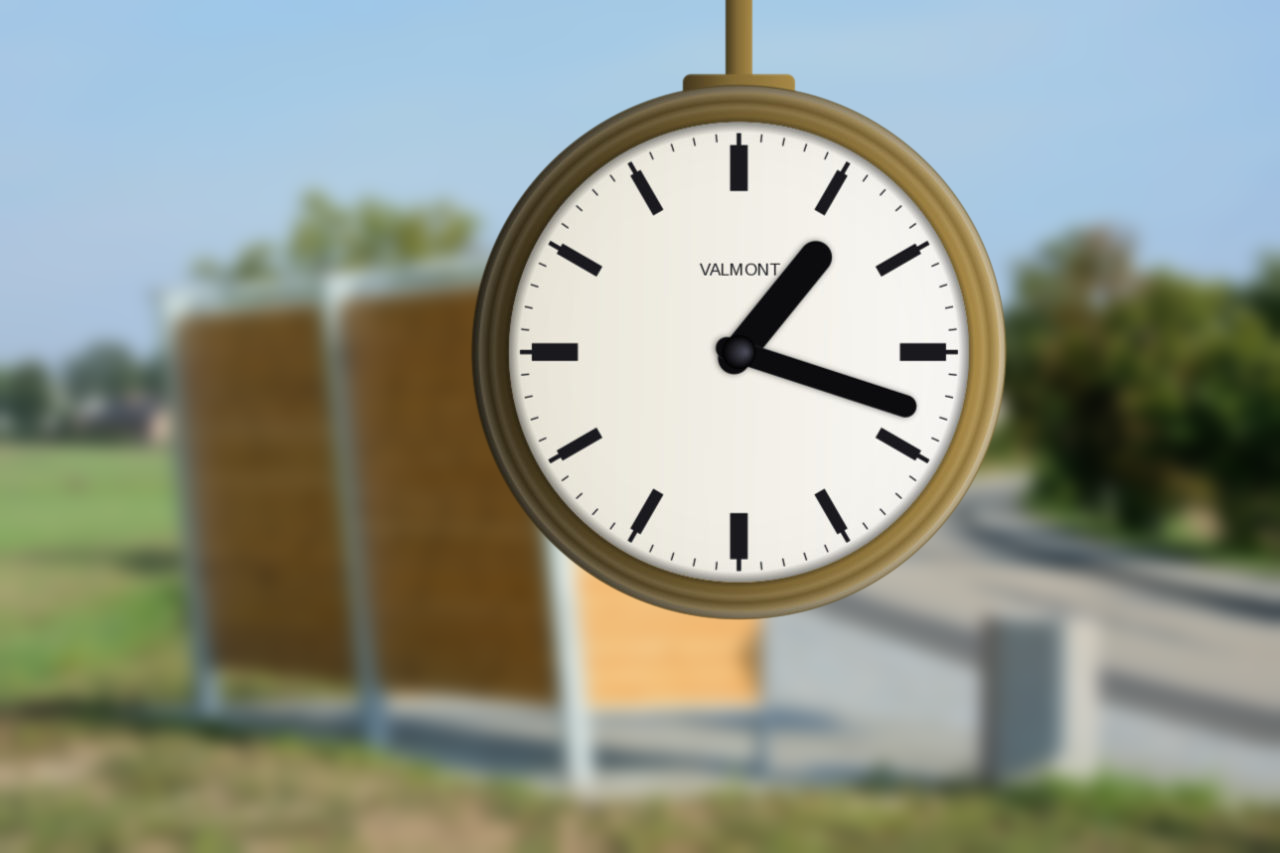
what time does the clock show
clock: 1:18
